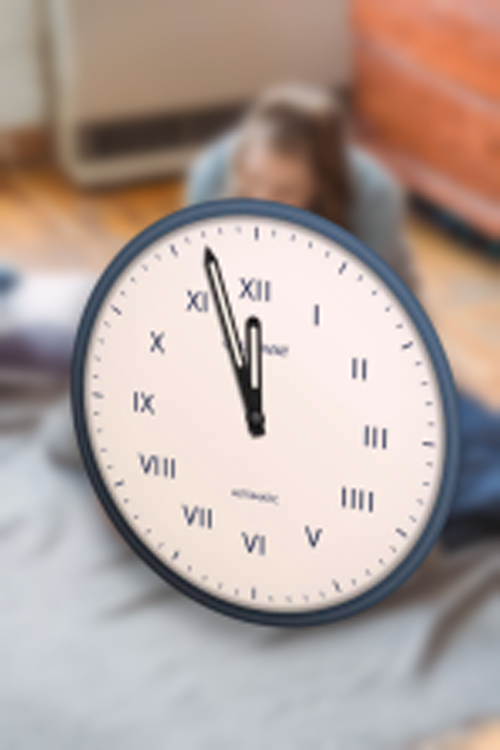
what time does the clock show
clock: 11:57
